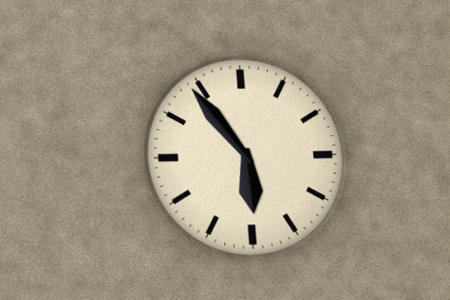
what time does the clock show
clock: 5:54
